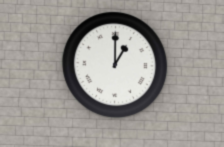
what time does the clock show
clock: 1:00
